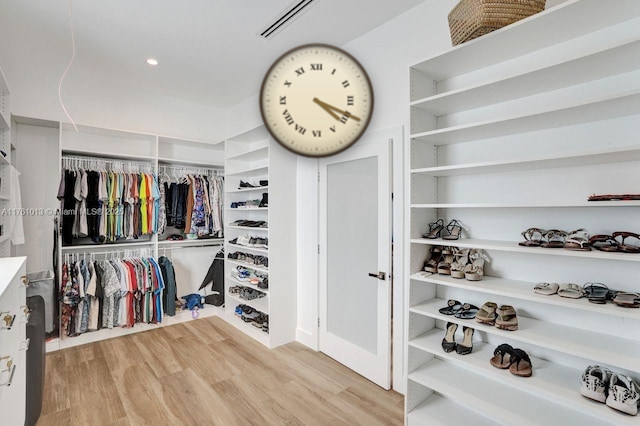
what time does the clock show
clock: 4:19
